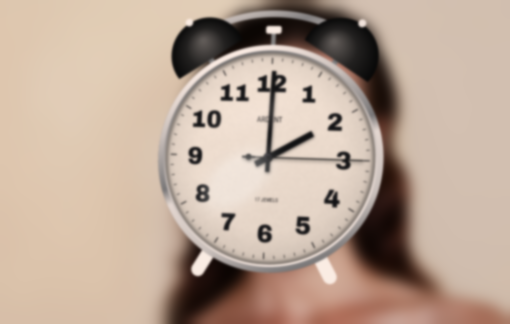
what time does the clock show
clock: 2:00:15
